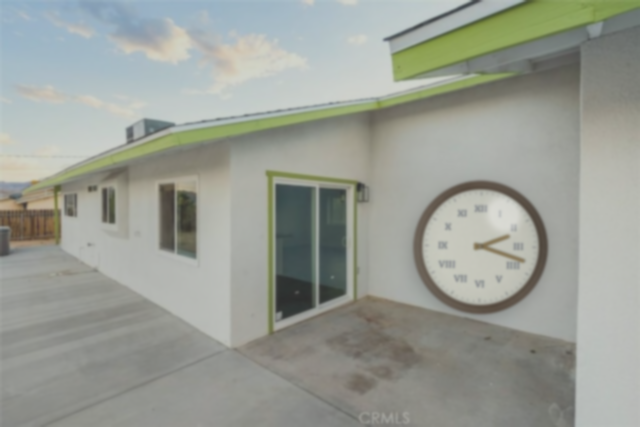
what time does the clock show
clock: 2:18
